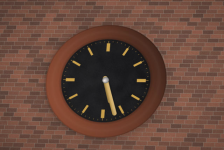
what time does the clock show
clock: 5:27
